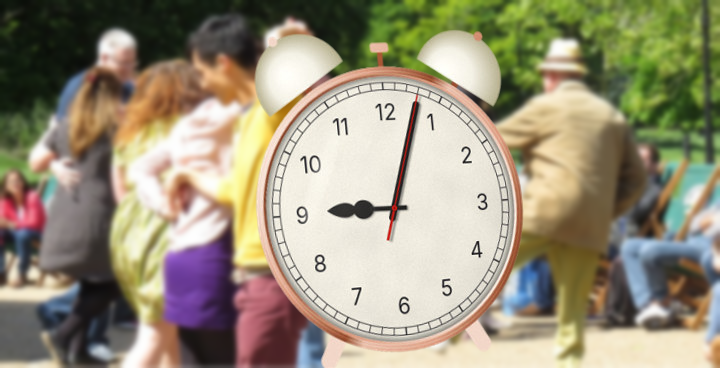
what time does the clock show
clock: 9:03:03
